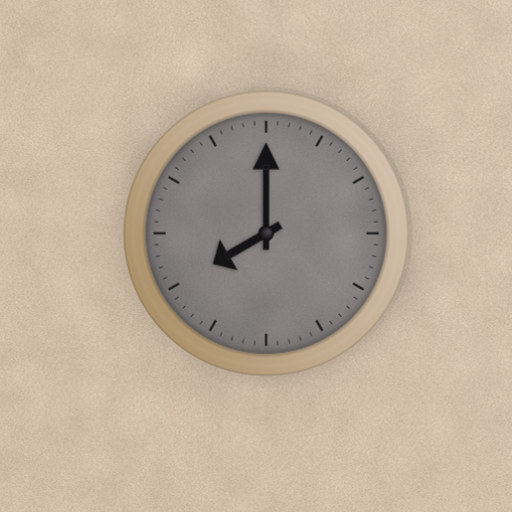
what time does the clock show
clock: 8:00
